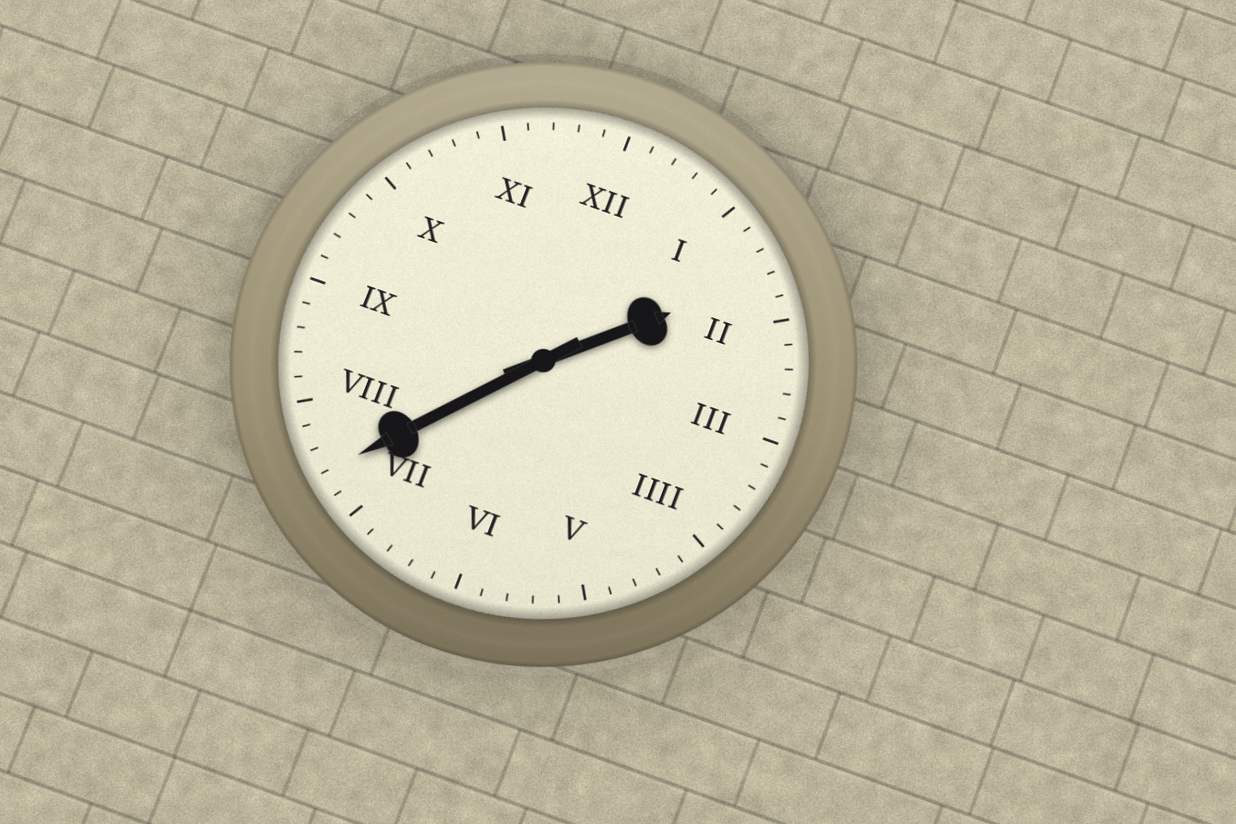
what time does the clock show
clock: 1:37
